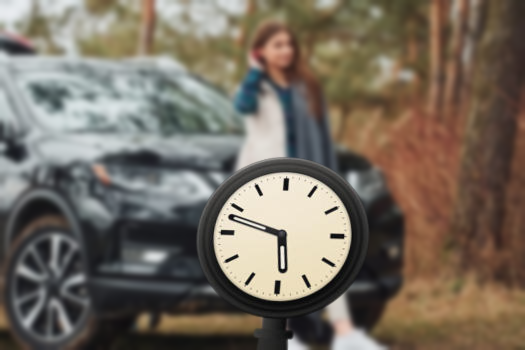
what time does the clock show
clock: 5:48
